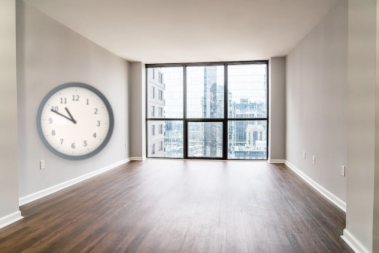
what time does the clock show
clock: 10:49
